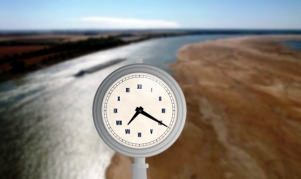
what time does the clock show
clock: 7:20
